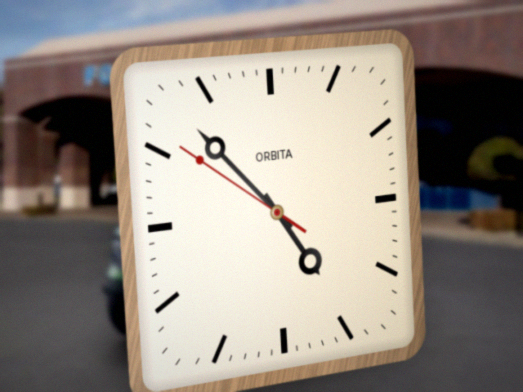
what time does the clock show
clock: 4:52:51
